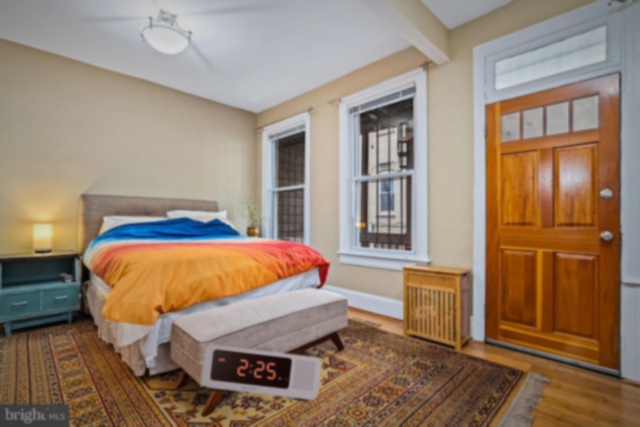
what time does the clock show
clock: 2:25
